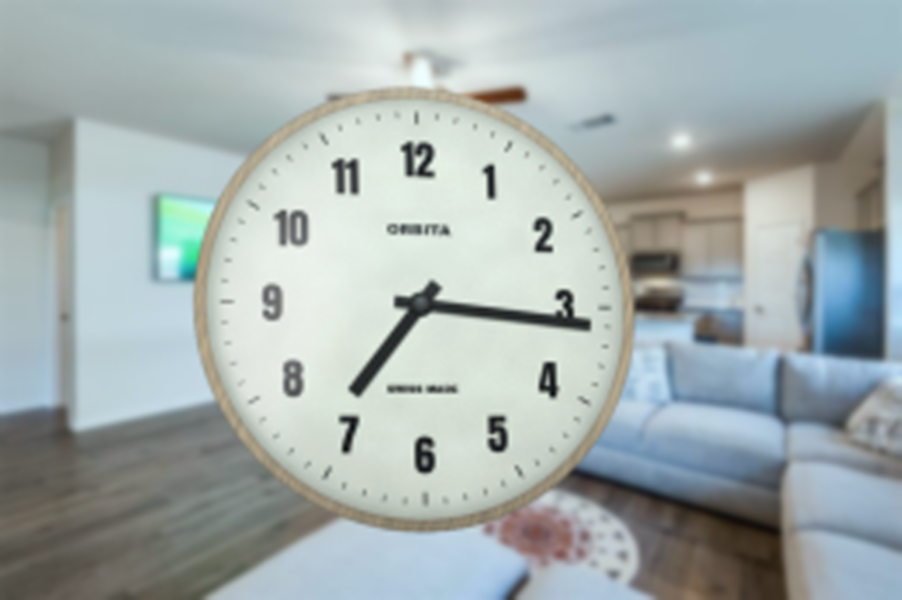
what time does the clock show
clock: 7:16
